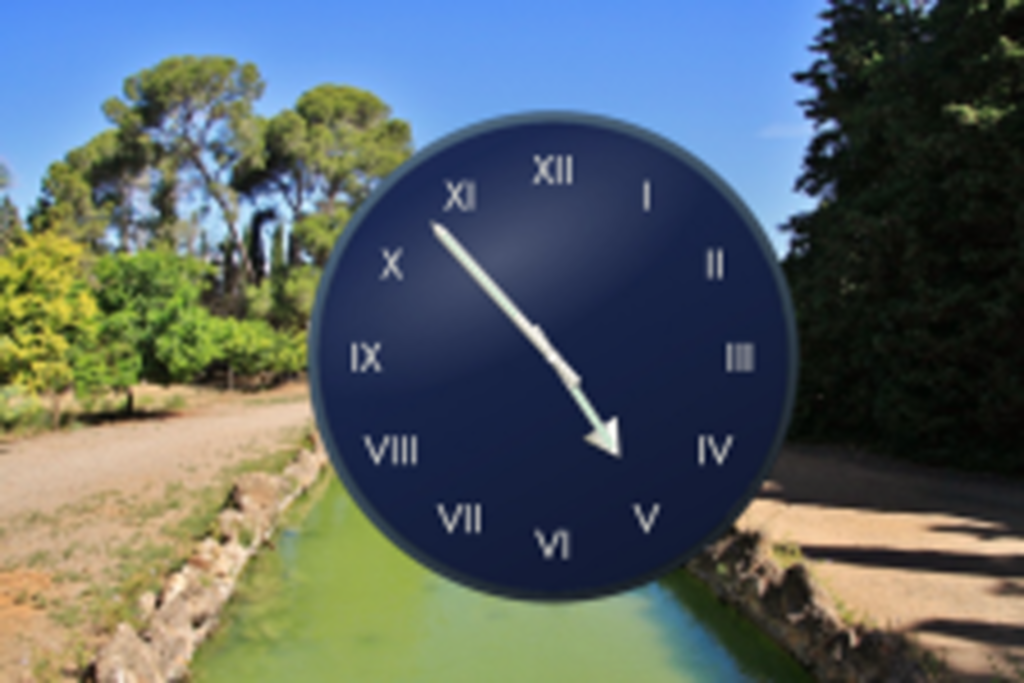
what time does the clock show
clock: 4:53
